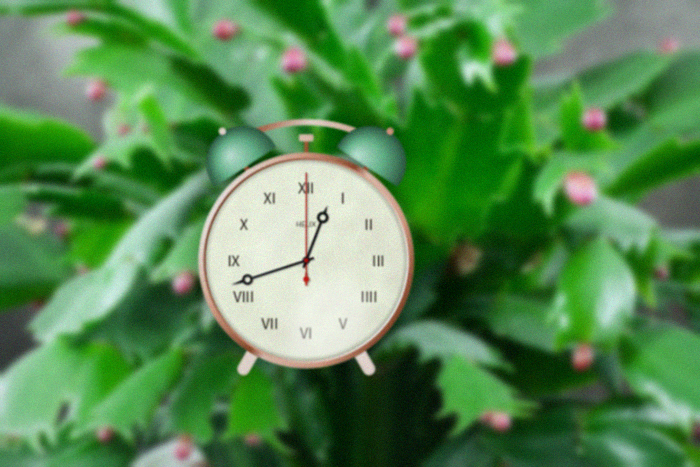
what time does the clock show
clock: 12:42:00
